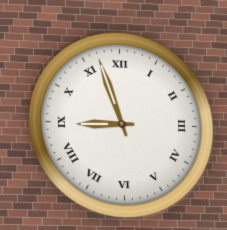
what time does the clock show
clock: 8:57
